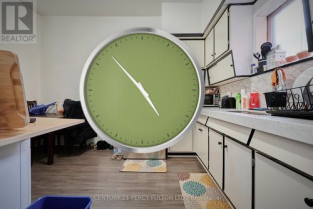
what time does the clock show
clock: 4:53
